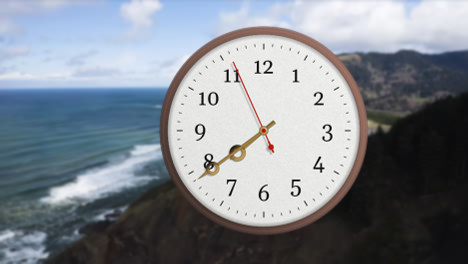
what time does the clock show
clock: 7:38:56
